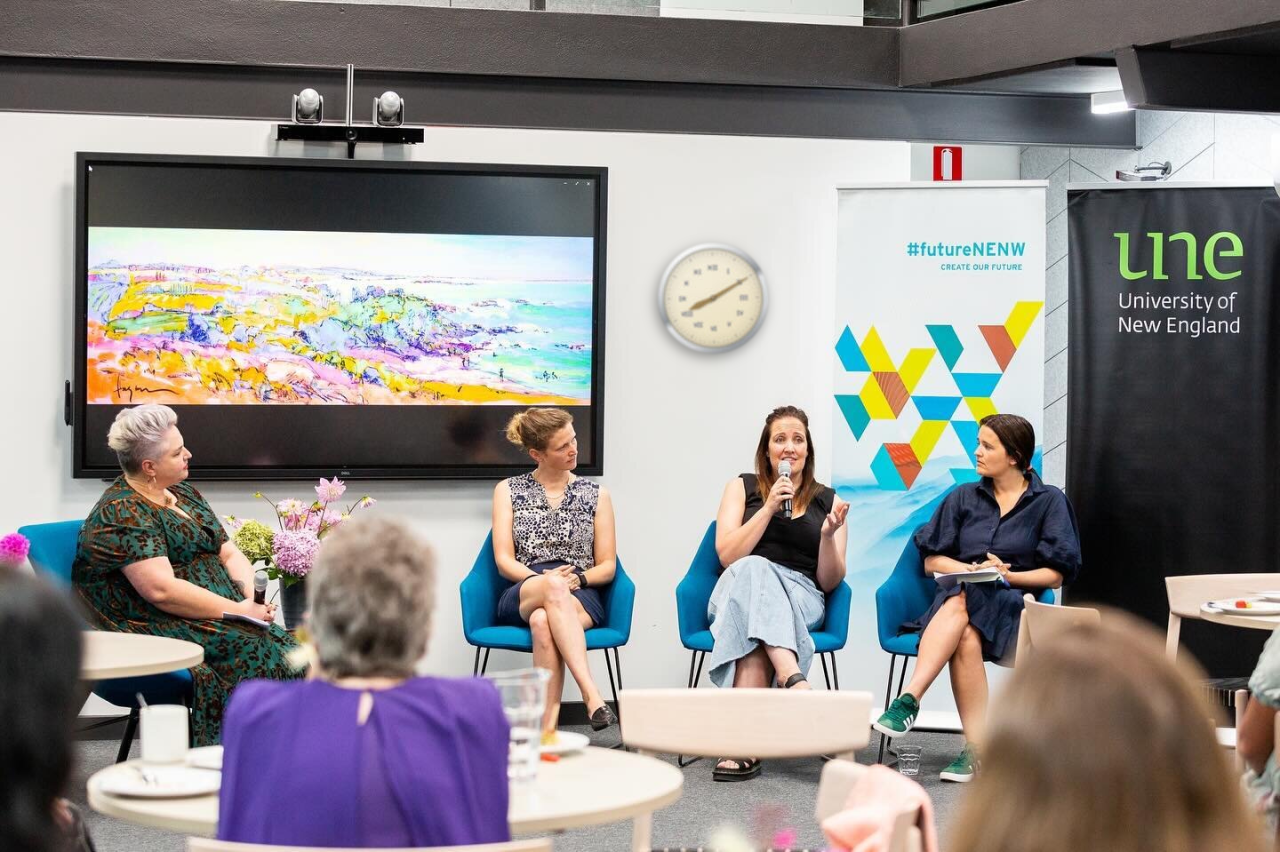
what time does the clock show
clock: 8:10
